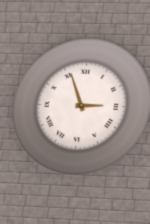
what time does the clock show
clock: 2:56
